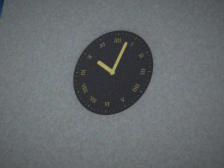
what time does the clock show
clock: 10:03
